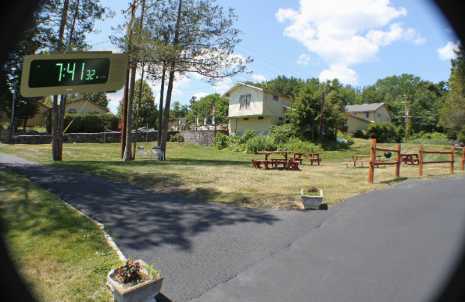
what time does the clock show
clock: 7:41:32
